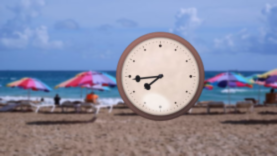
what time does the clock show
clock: 7:44
